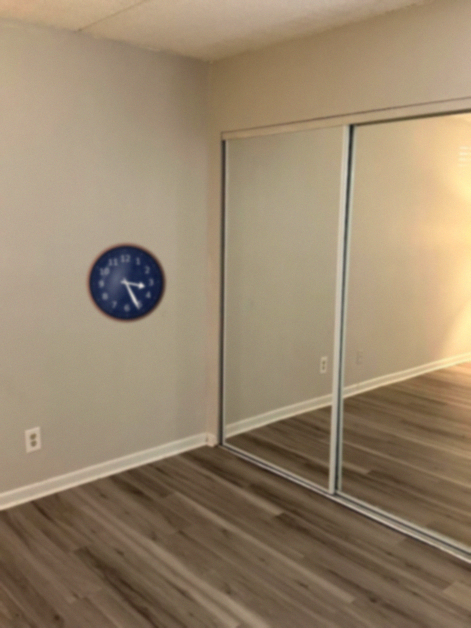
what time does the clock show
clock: 3:26
